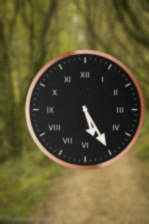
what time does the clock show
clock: 5:25
